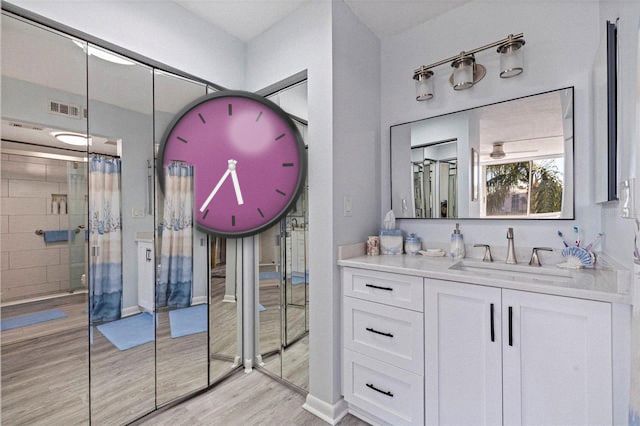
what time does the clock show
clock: 5:36
